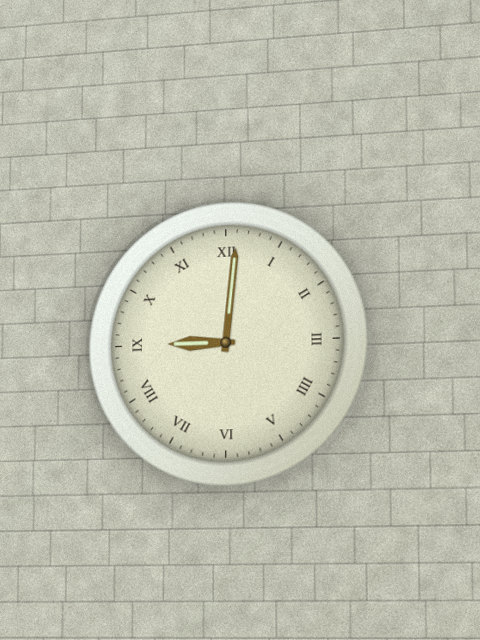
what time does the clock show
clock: 9:01
